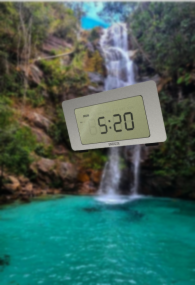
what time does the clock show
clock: 5:20
